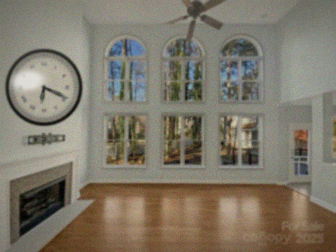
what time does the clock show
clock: 6:19
